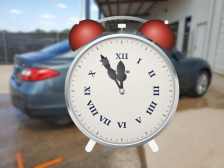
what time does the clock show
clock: 11:55
